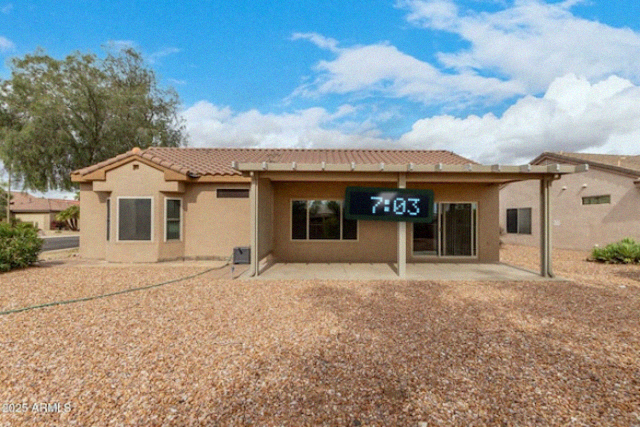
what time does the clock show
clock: 7:03
